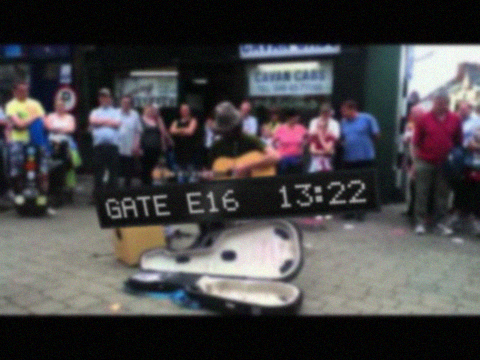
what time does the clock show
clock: 13:22
